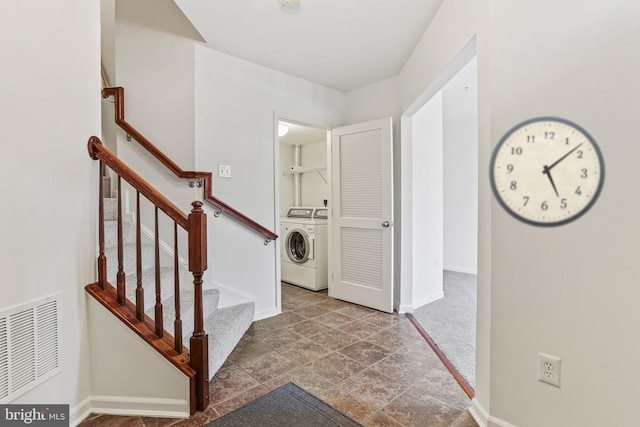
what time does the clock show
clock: 5:08
